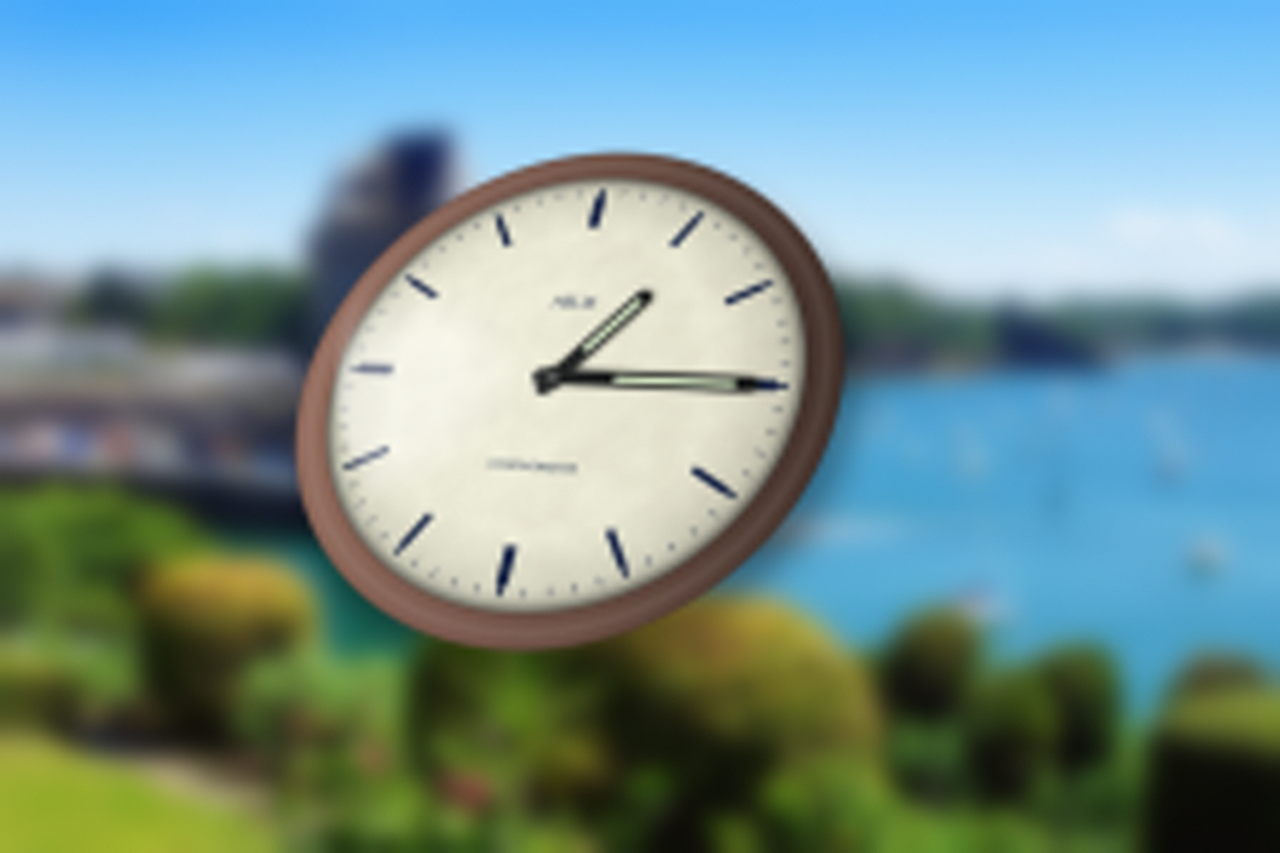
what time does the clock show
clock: 1:15
